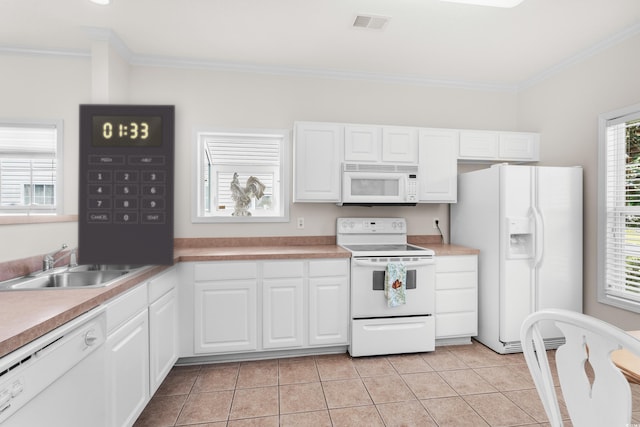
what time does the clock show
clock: 1:33
